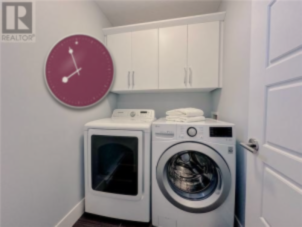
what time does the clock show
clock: 7:57
